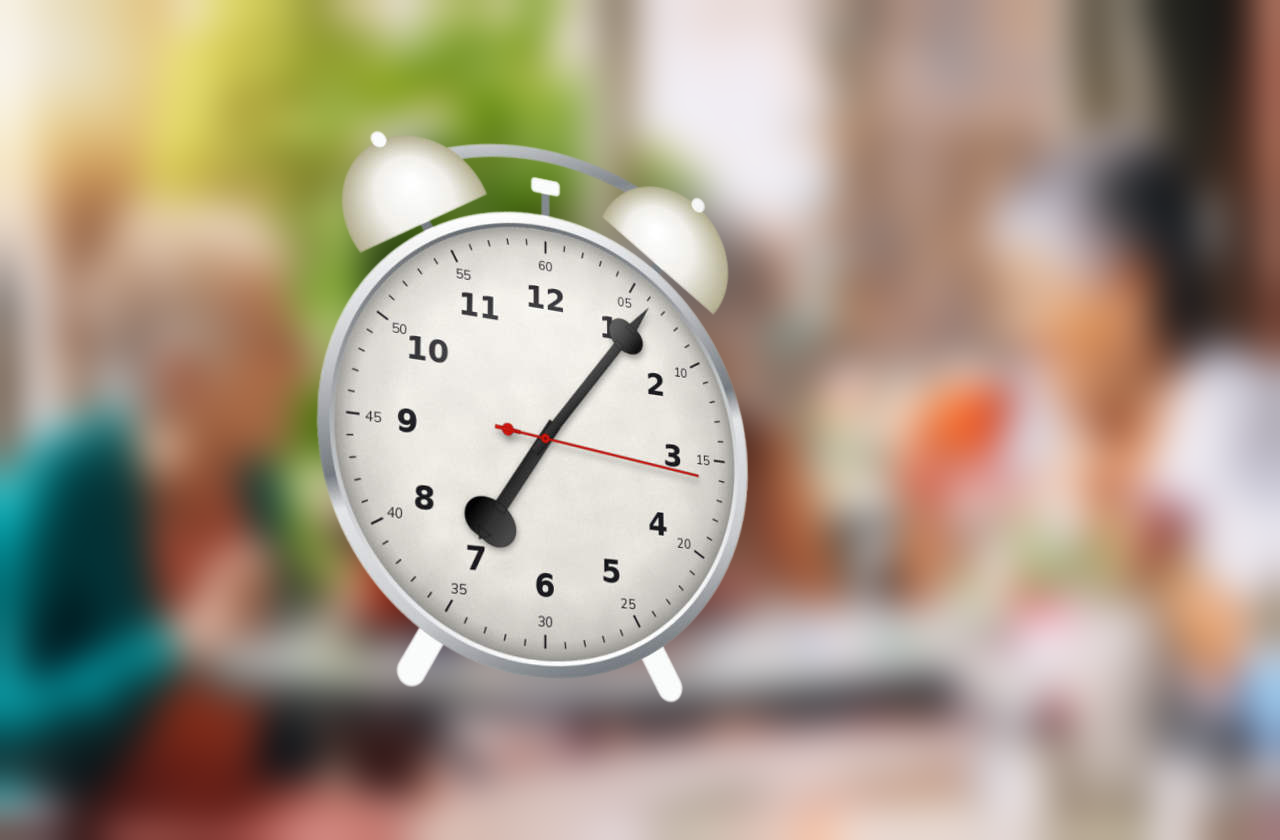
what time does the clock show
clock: 7:06:16
